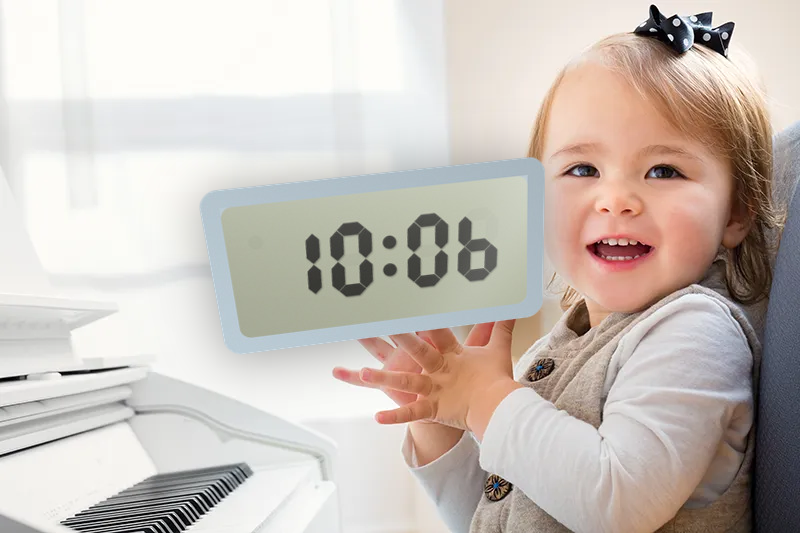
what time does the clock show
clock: 10:06
